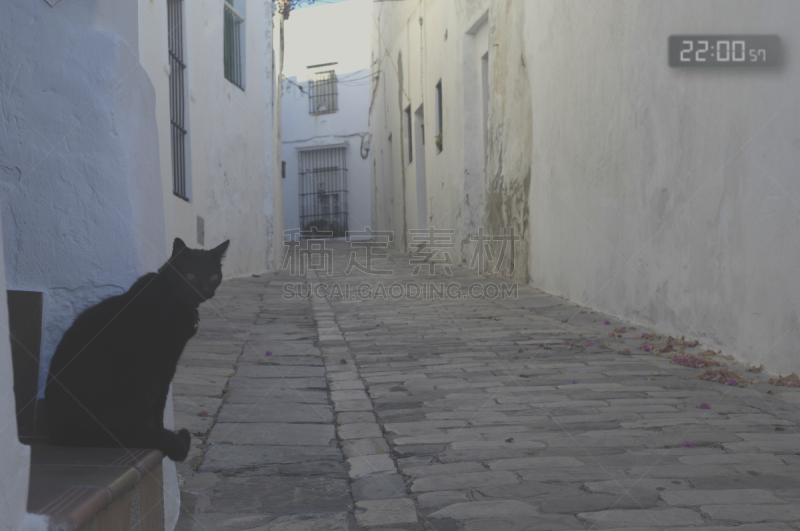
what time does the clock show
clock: 22:00:57
